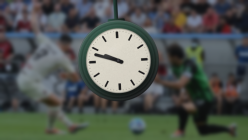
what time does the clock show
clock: 9:48
